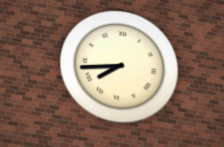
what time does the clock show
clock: 7:43
